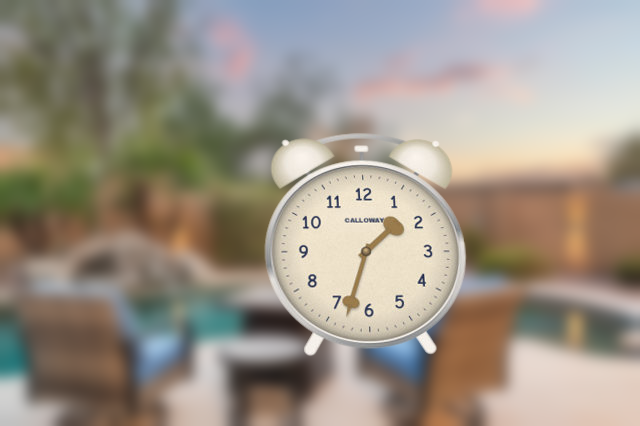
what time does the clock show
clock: 1:33
